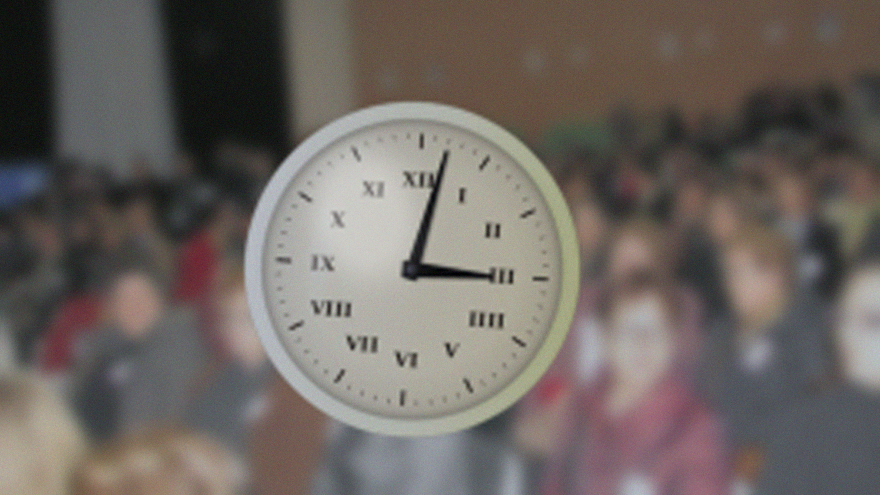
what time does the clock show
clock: 3:02
